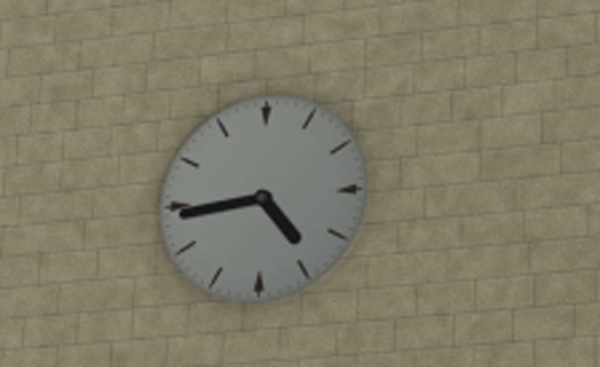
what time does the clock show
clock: 4:44
